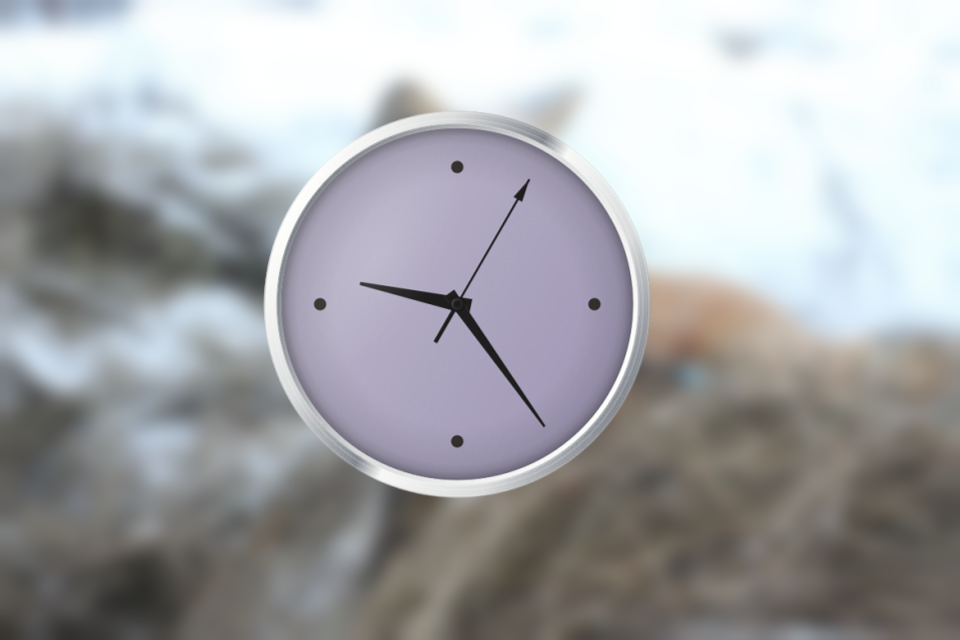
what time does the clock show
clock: 9:24:05
